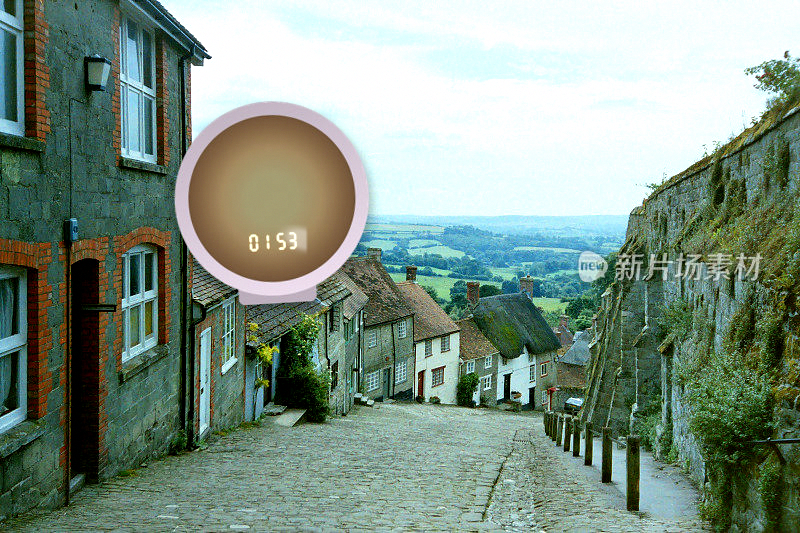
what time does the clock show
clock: 1:53
